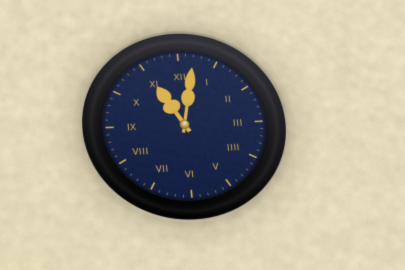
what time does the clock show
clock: 11:02
